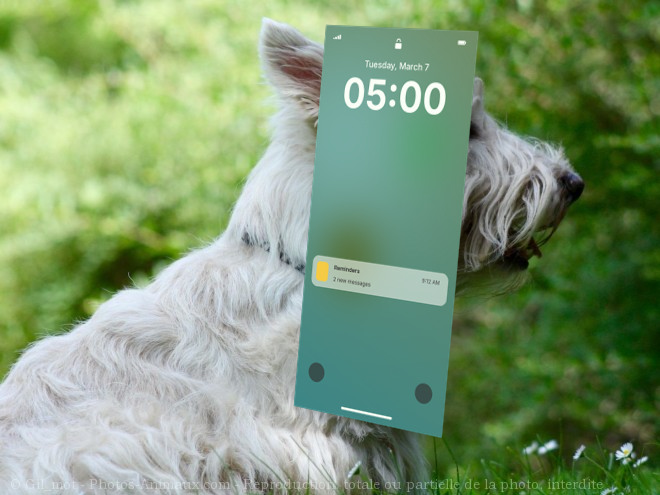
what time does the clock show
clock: 5:00
